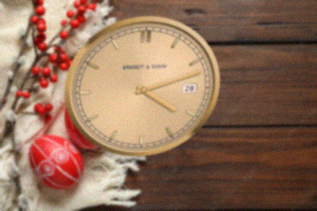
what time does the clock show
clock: 4:12
